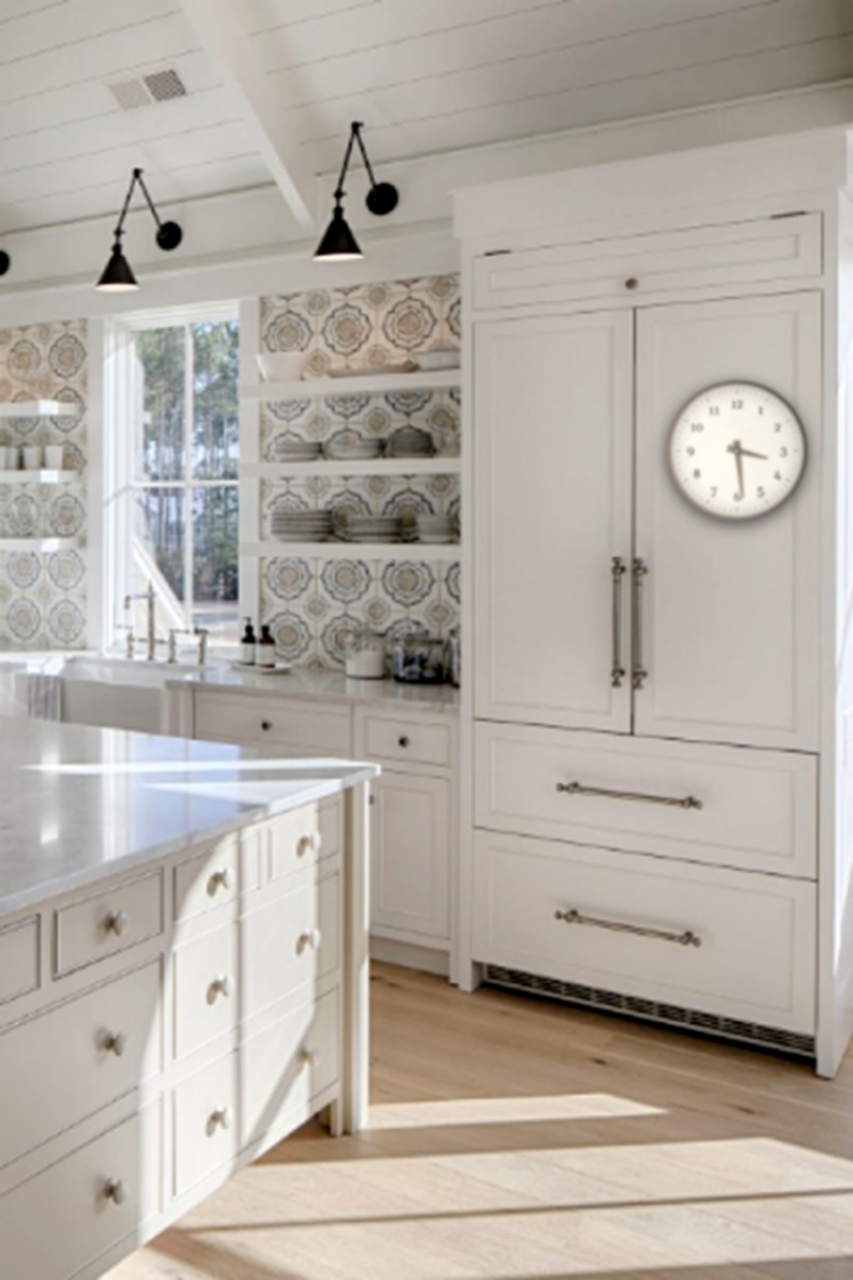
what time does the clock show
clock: 3:29
